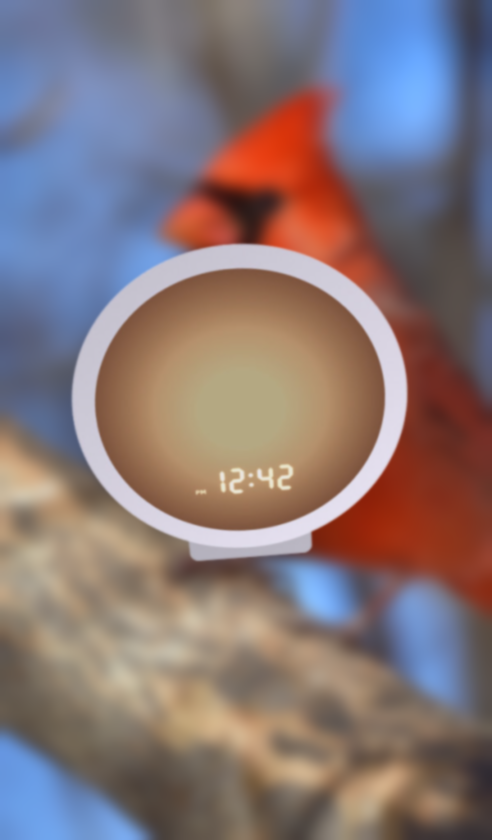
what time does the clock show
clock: 12:42
